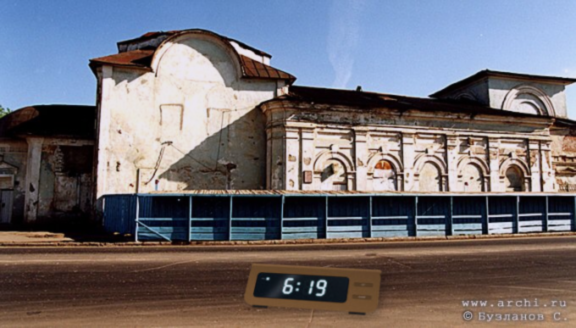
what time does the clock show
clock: 6:19
